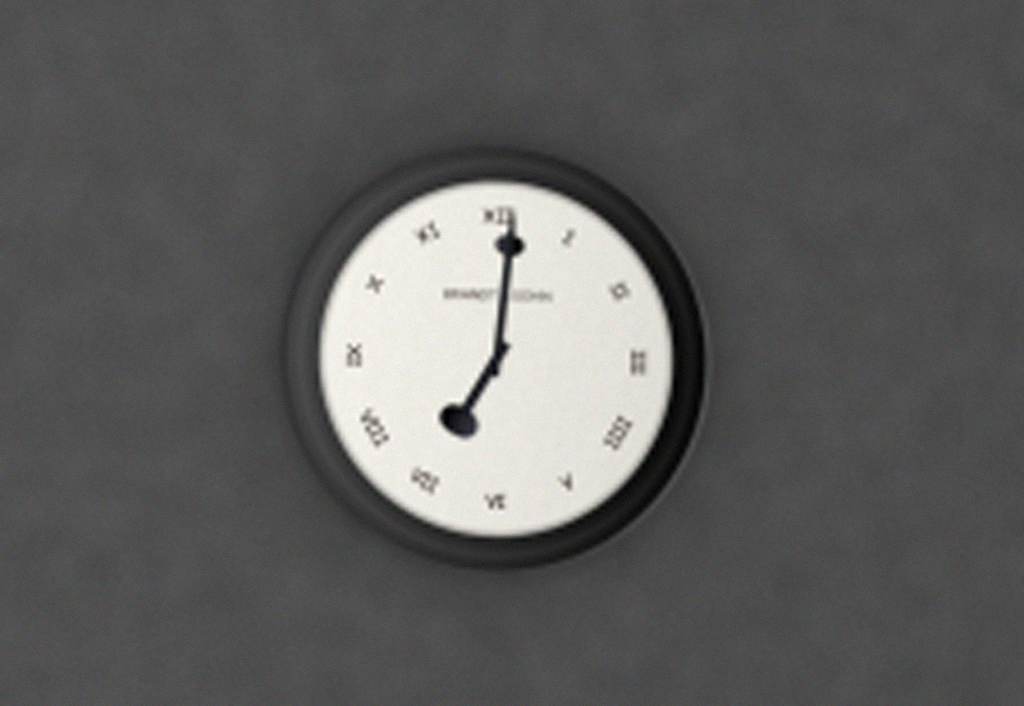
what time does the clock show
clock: 7:01
